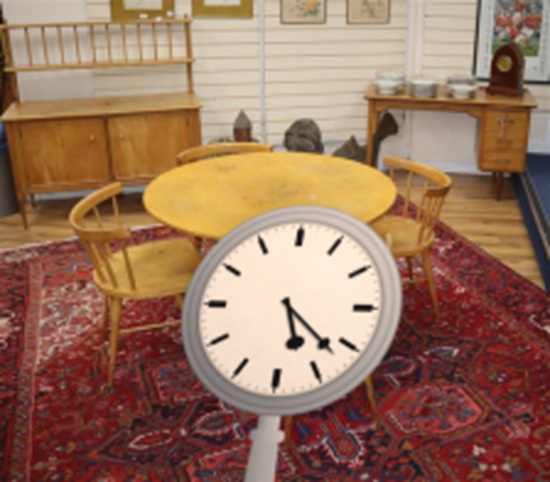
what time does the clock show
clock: 5:22
